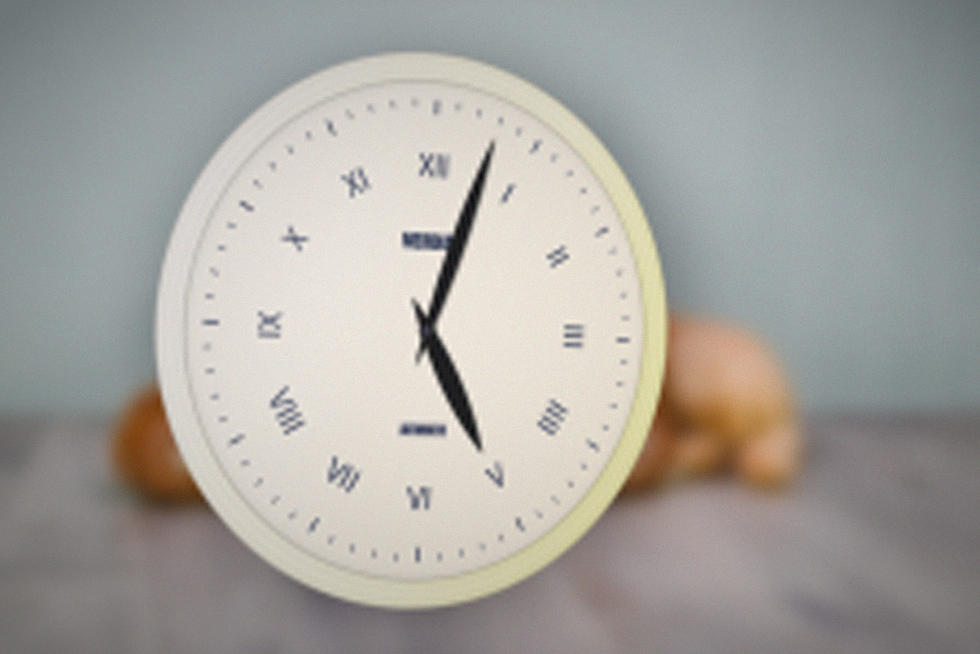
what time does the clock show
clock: 5:03
